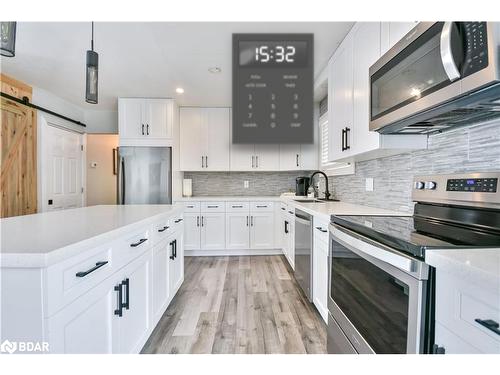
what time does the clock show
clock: 15:32
